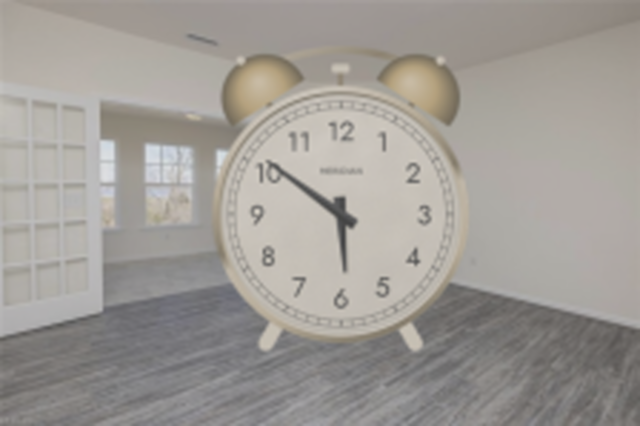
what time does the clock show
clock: 5:51
